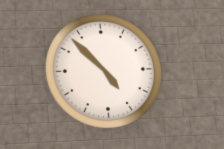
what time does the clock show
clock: 4:53
